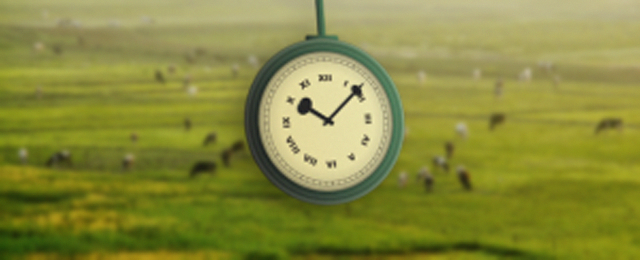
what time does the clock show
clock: 10:08
